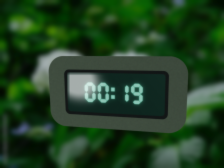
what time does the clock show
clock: 0:19
